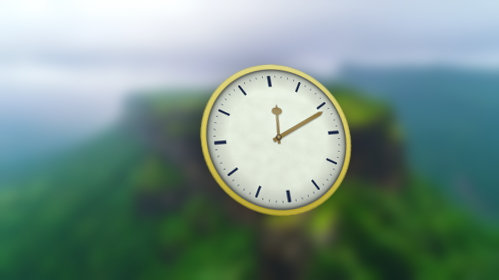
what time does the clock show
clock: 12:11
